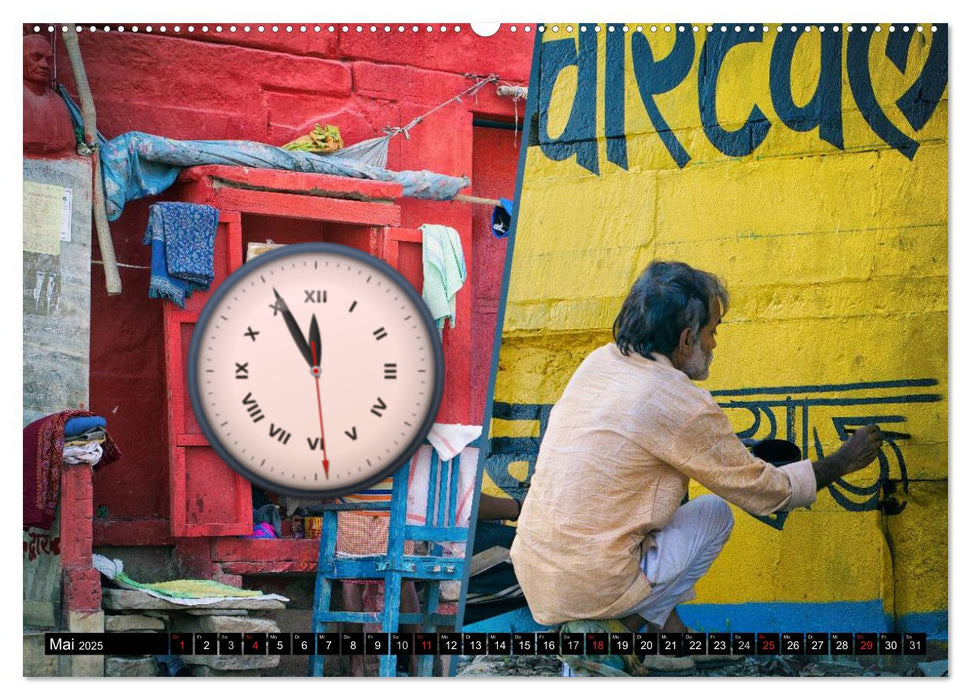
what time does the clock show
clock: 11:55:29
